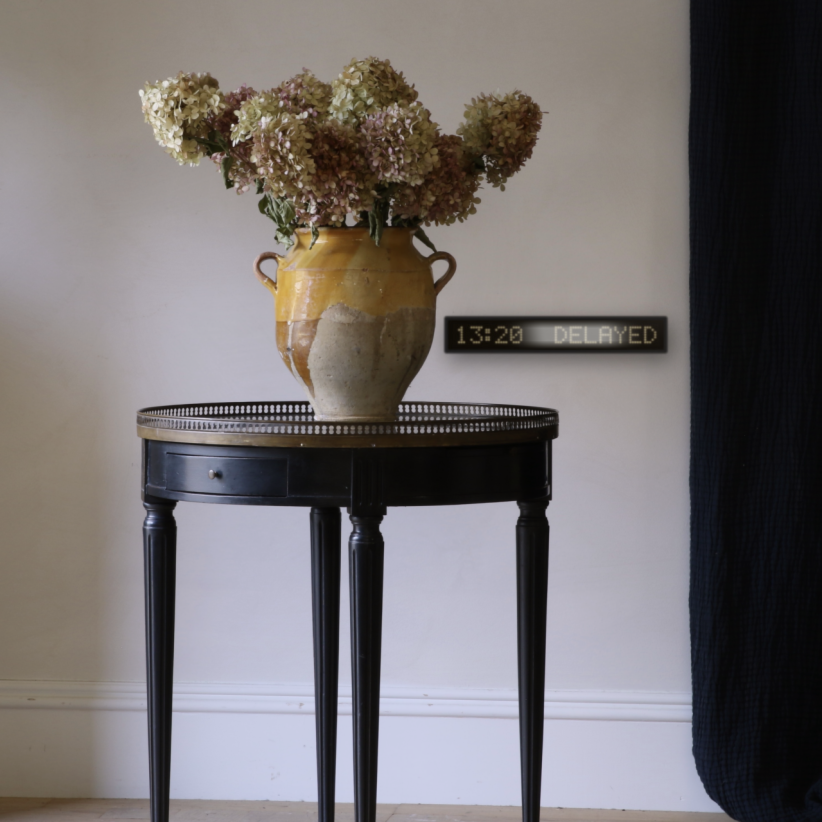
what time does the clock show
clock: 13:20
